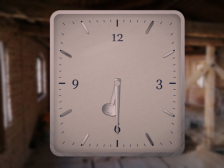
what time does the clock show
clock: 6:30
